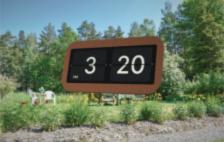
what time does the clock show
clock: 3:20
